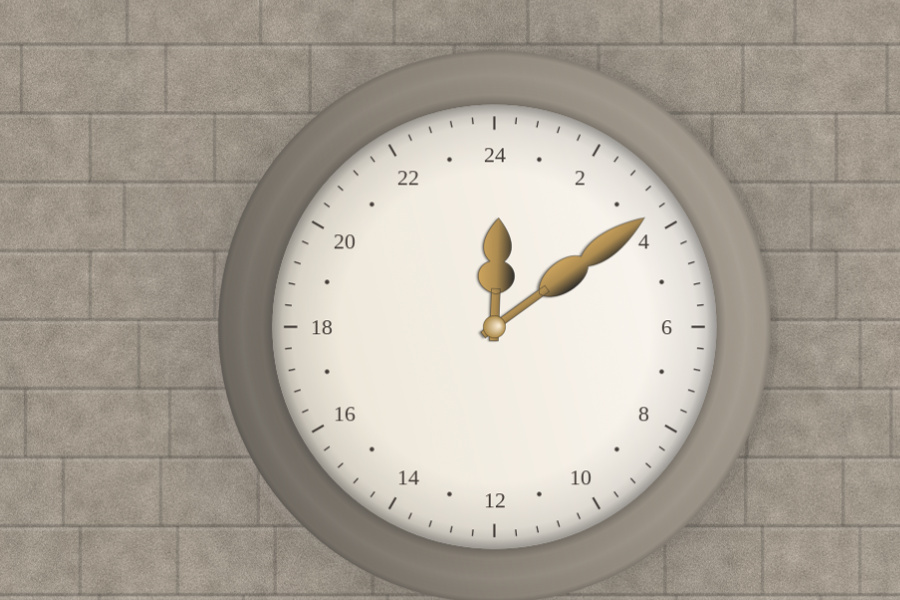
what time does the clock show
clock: 0:09
